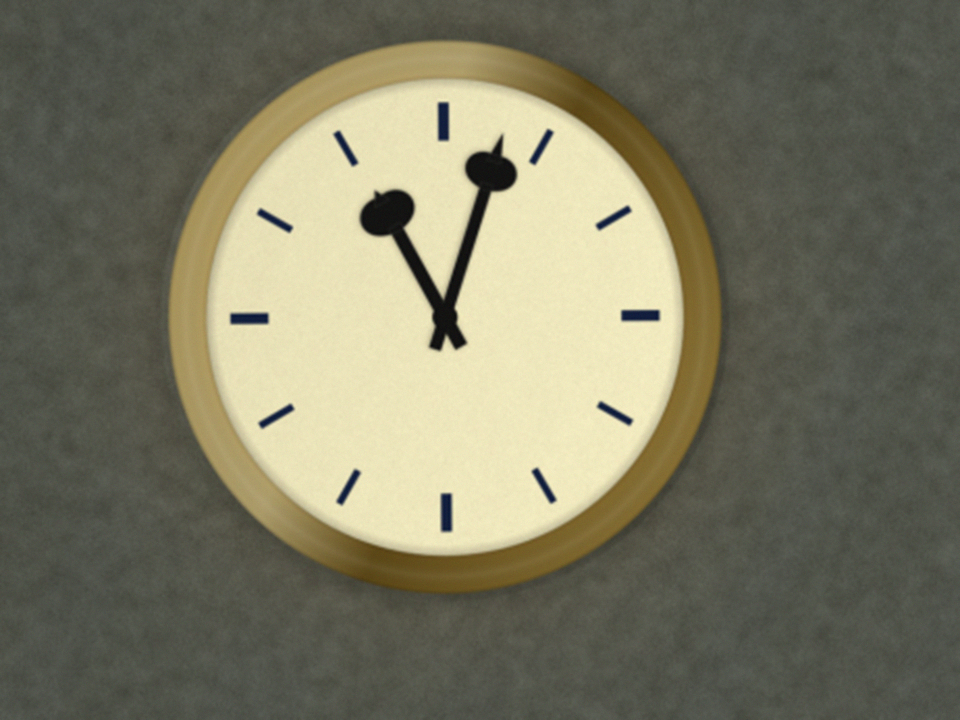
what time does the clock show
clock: 11:03
